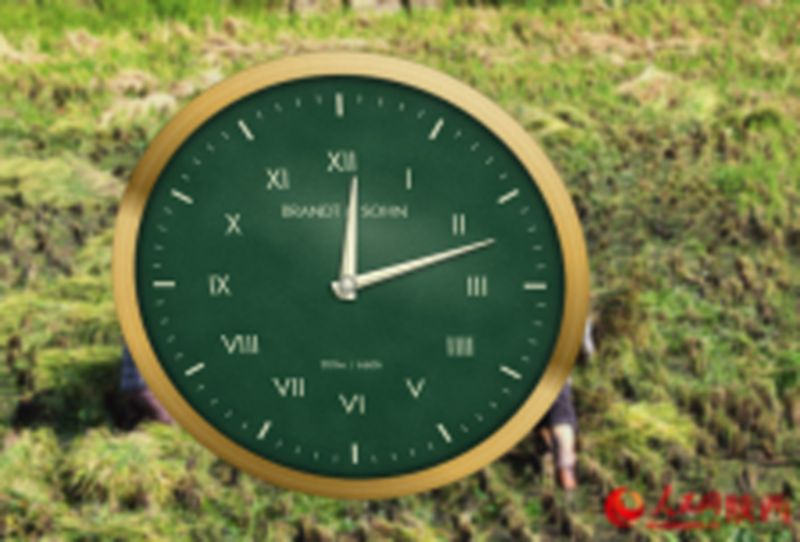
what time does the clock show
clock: 12:12
